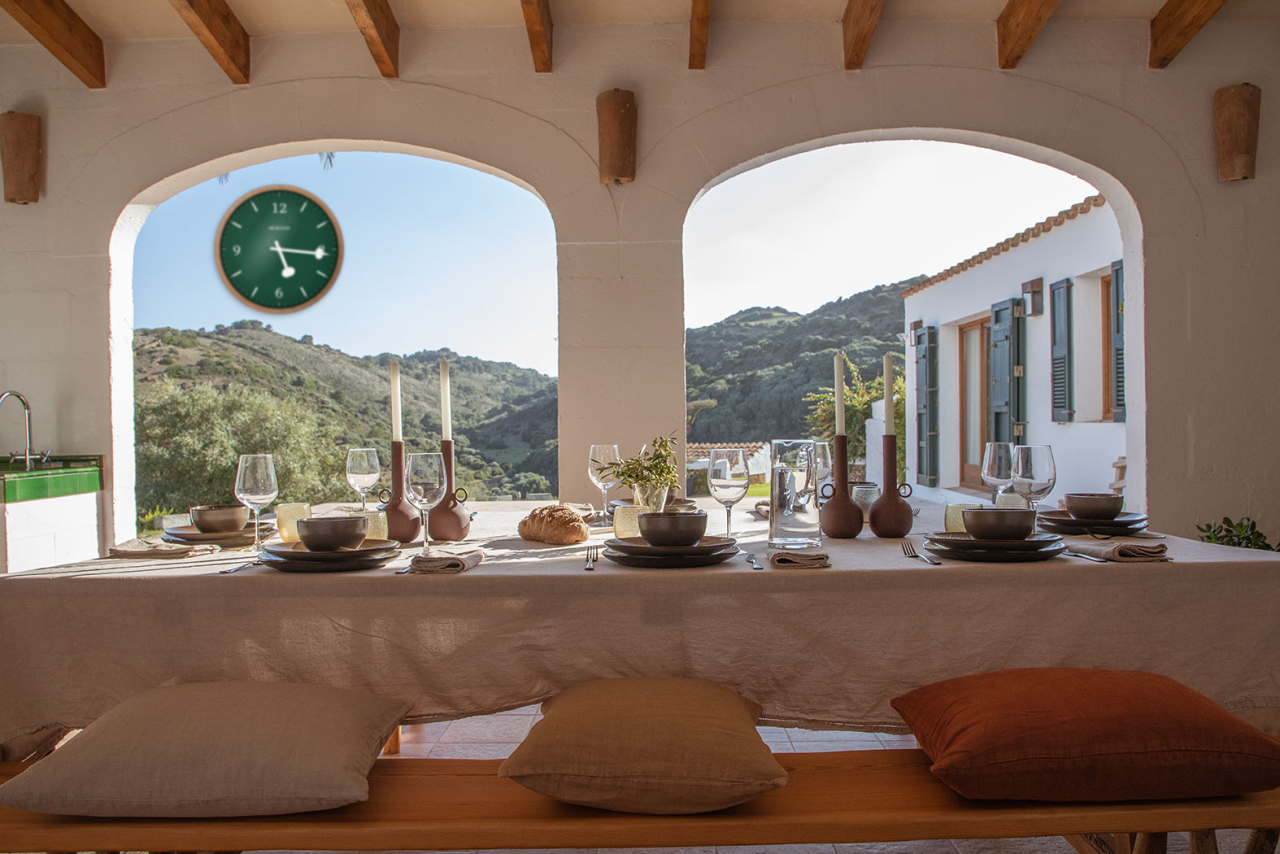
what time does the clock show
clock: 5:16
